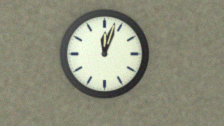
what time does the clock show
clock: 12:03
